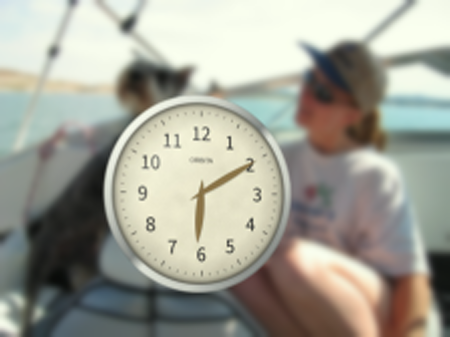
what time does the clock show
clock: 6:10
